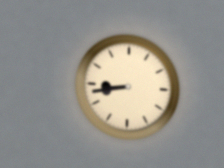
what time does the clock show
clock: 8:43
